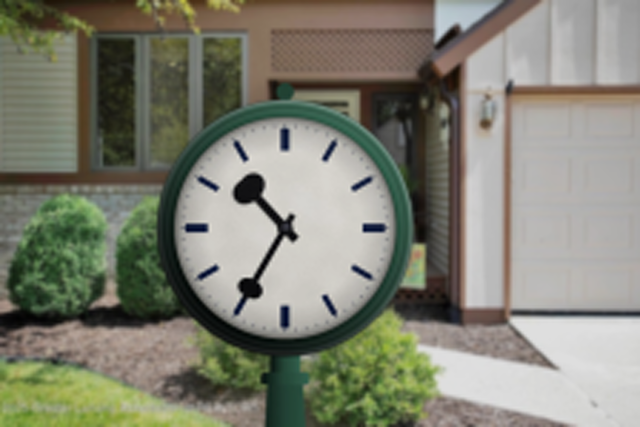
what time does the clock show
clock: 10:35
